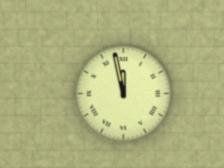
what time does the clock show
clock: 11:58
